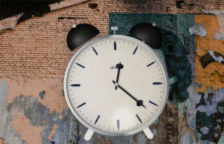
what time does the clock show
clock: 12:22
